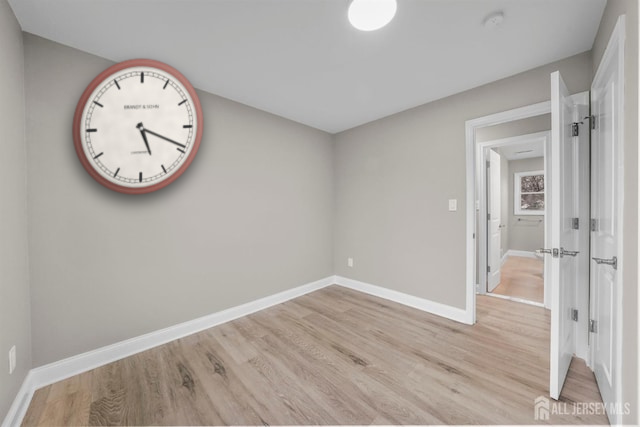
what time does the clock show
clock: 5:19
